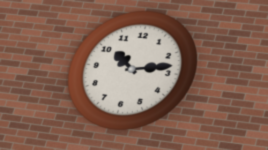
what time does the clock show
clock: 10:13
